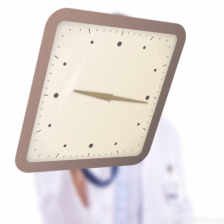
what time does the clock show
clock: 9:16
